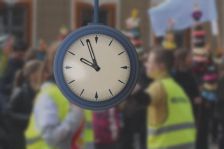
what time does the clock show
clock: 9:57
